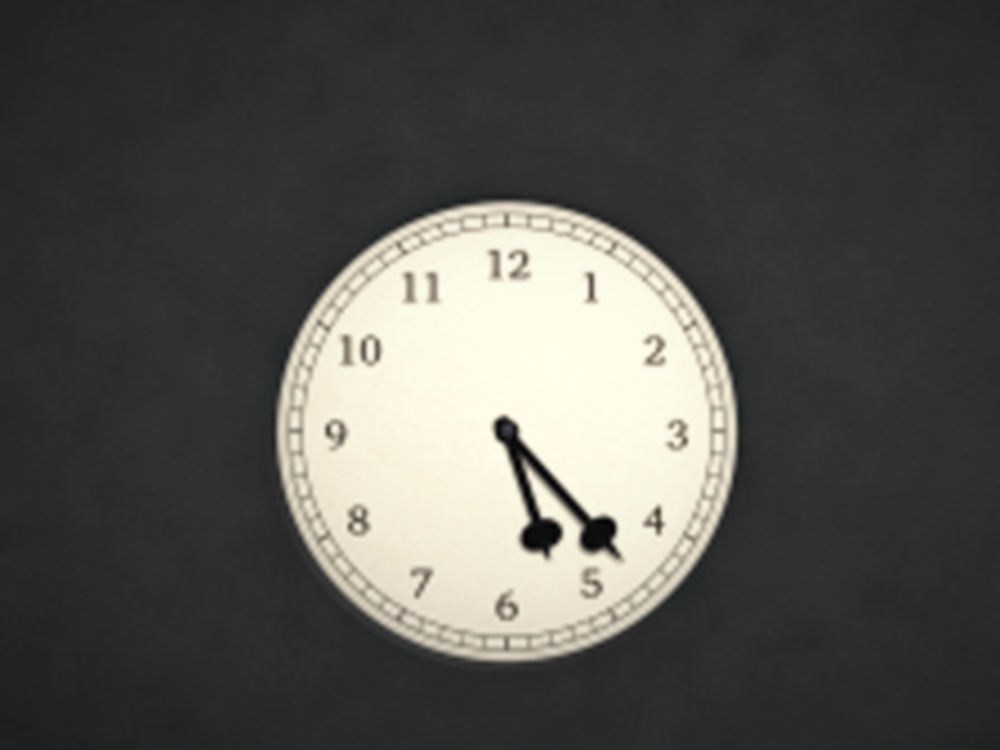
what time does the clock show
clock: 5:23
